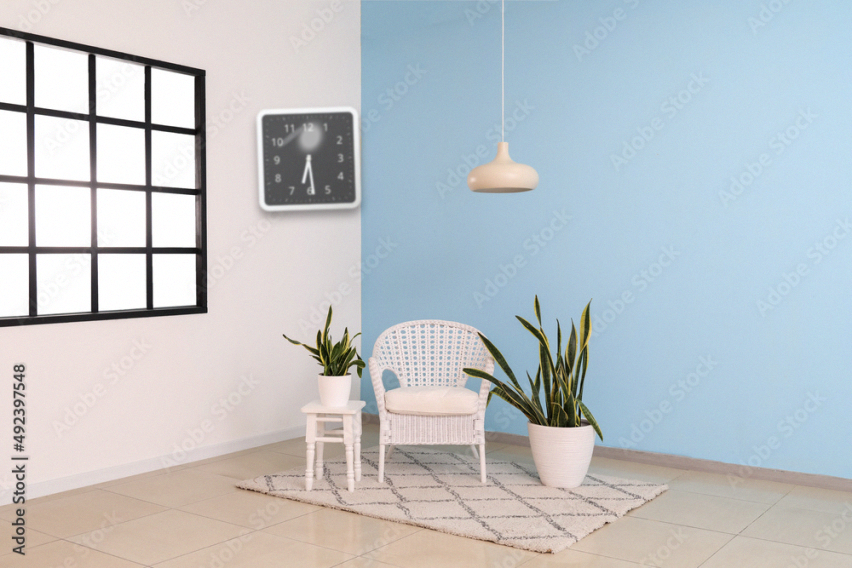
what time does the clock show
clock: 6:29
